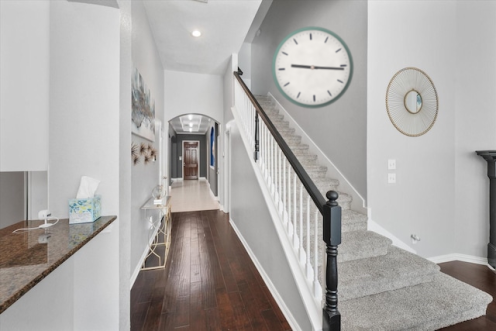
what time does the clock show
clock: 9:16
